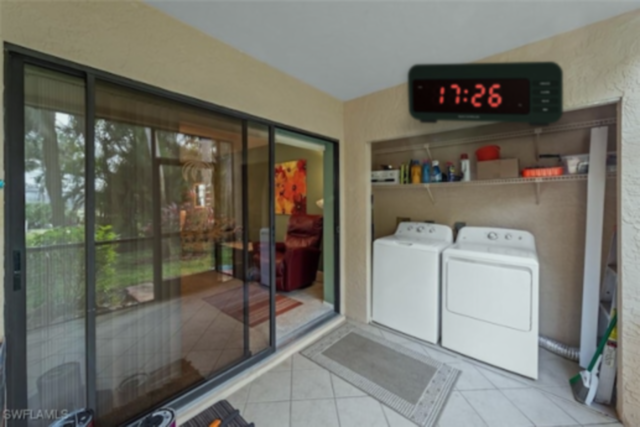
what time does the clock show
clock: 17:26
